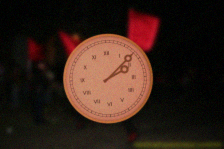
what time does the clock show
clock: 2:08
